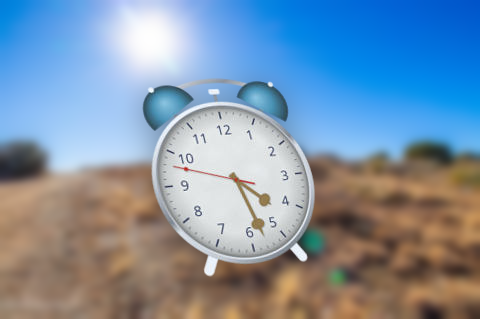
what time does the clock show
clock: 4:27:48
